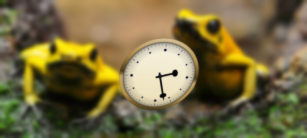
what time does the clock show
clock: 2:27
